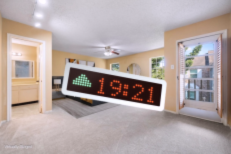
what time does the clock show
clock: 19:21
